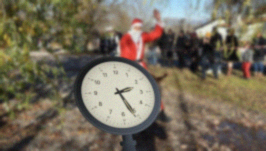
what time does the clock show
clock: 2:26
